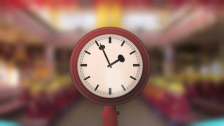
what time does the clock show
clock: 1:56
